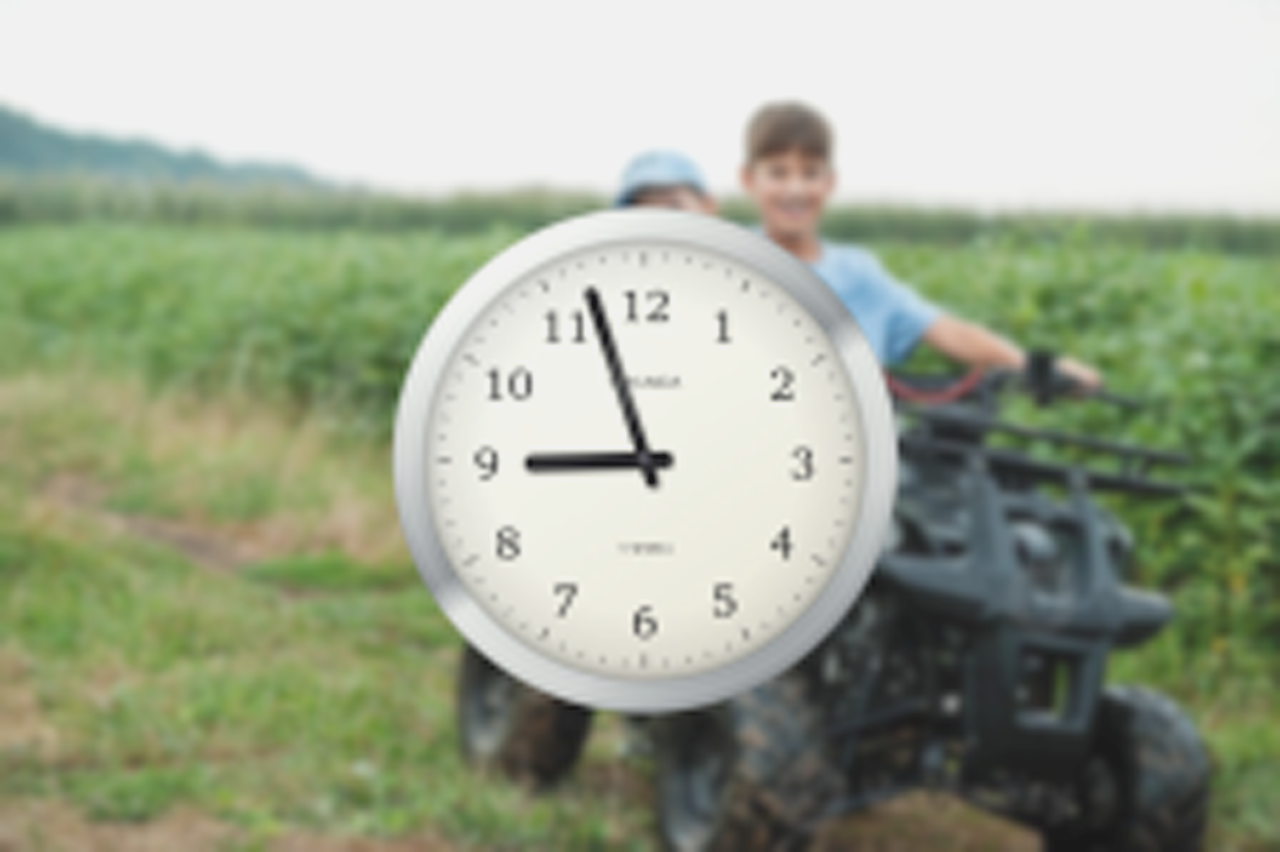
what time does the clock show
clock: 8:57
